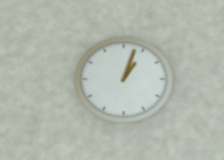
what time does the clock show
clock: 1:03
